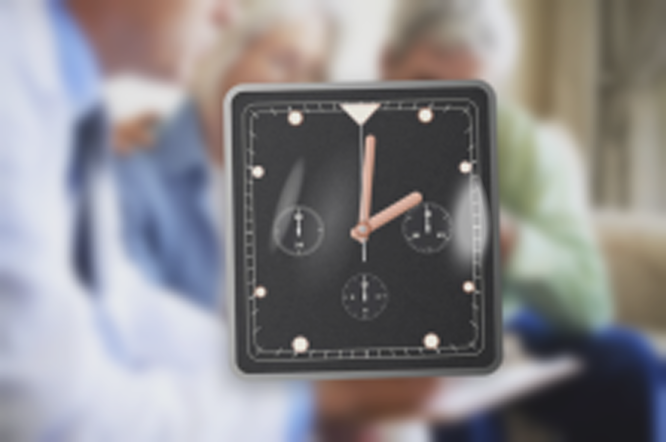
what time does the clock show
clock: 2:01
